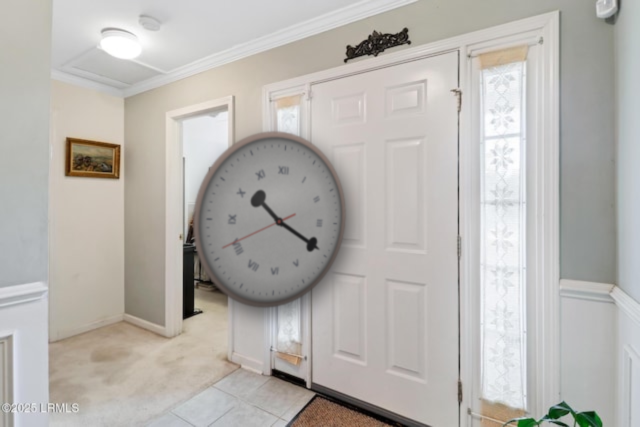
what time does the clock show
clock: 10:19:41
